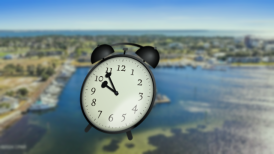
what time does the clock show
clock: 9:54
